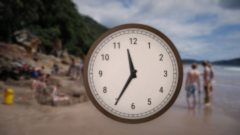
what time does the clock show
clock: 11:35
